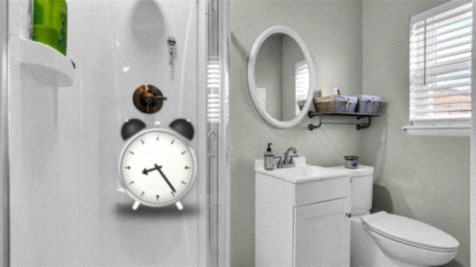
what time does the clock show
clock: 8:24
